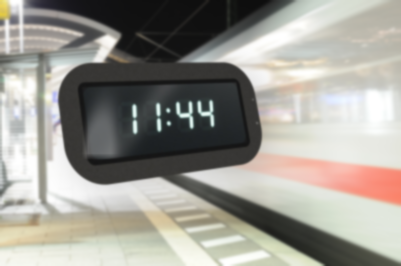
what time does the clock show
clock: 11:44
